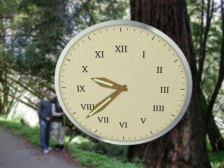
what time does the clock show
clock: 9:38
